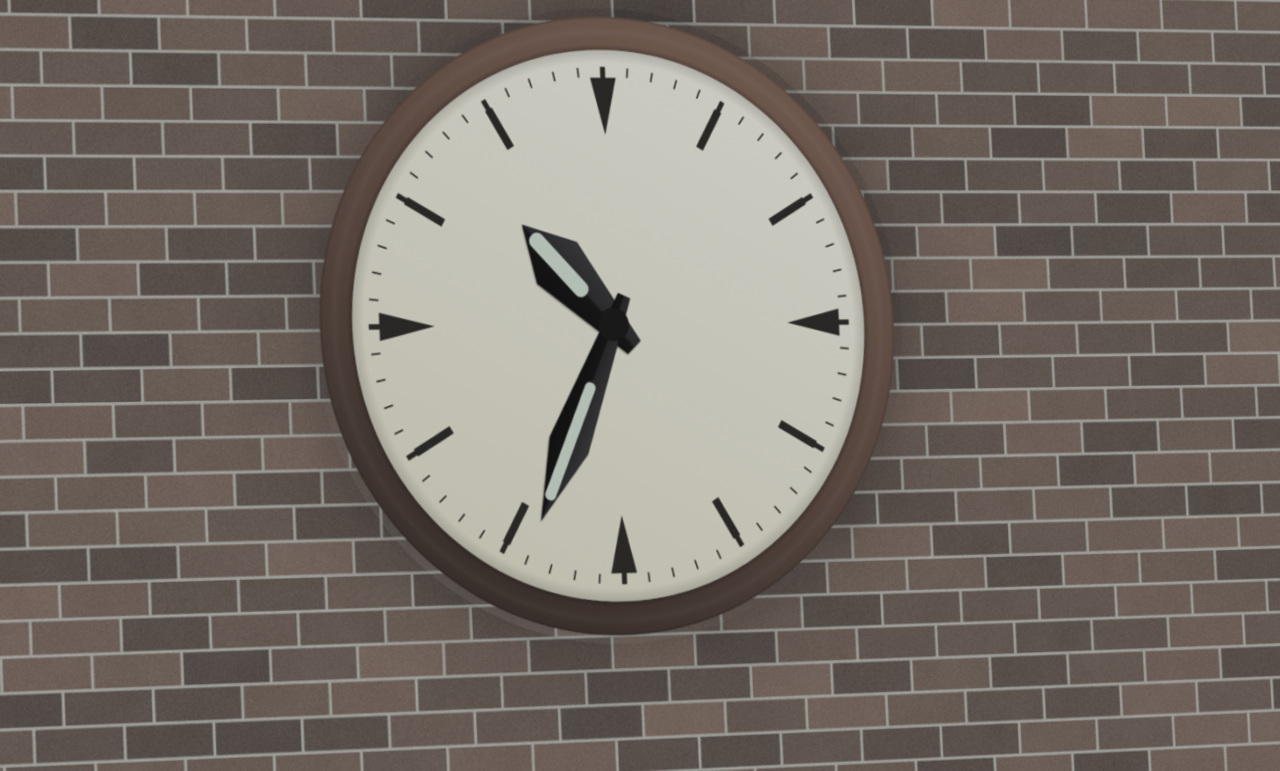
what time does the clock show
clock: 10:34
